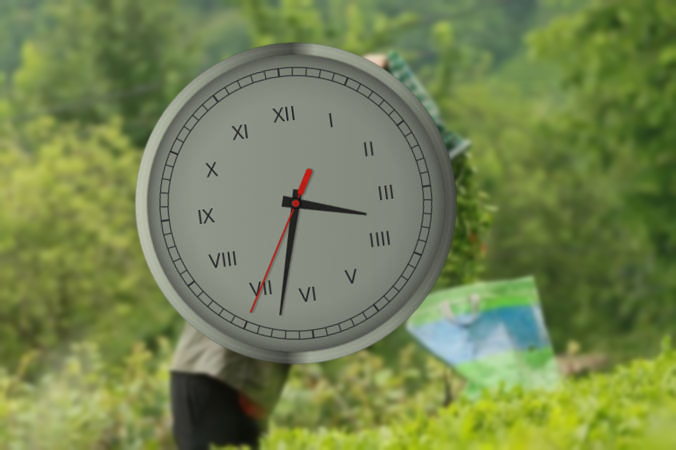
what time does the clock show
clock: 3:32:35
